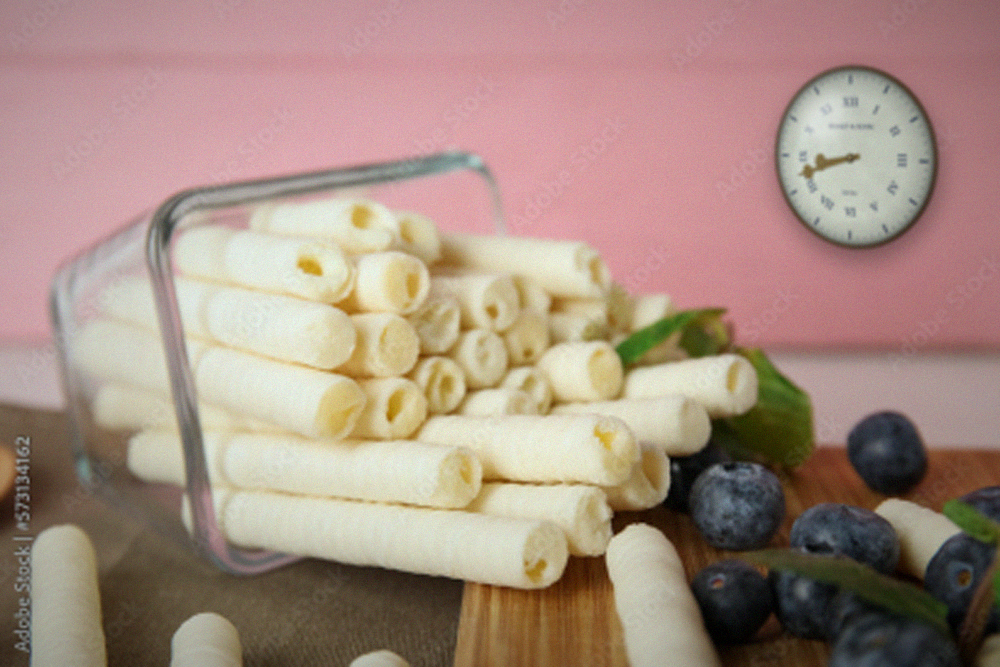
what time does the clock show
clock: 8:42
